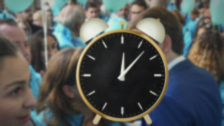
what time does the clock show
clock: 12:07
